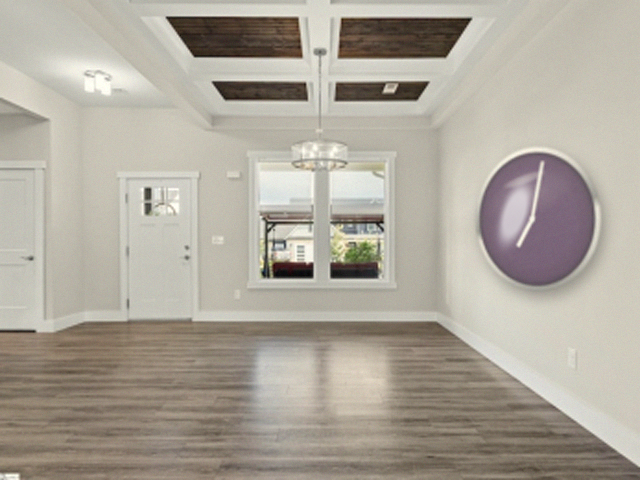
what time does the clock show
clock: 7:02
